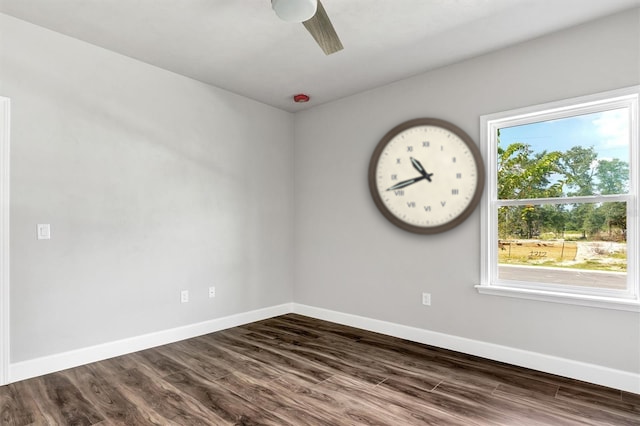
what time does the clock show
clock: 10:42
